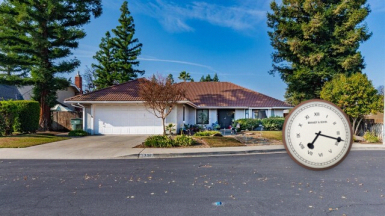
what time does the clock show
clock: 7:18
